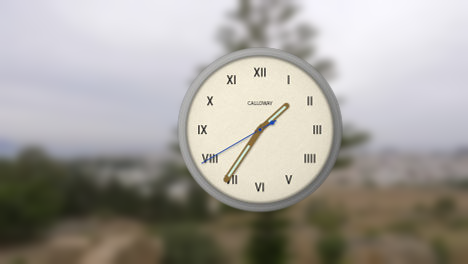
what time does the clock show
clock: 1:35:40
